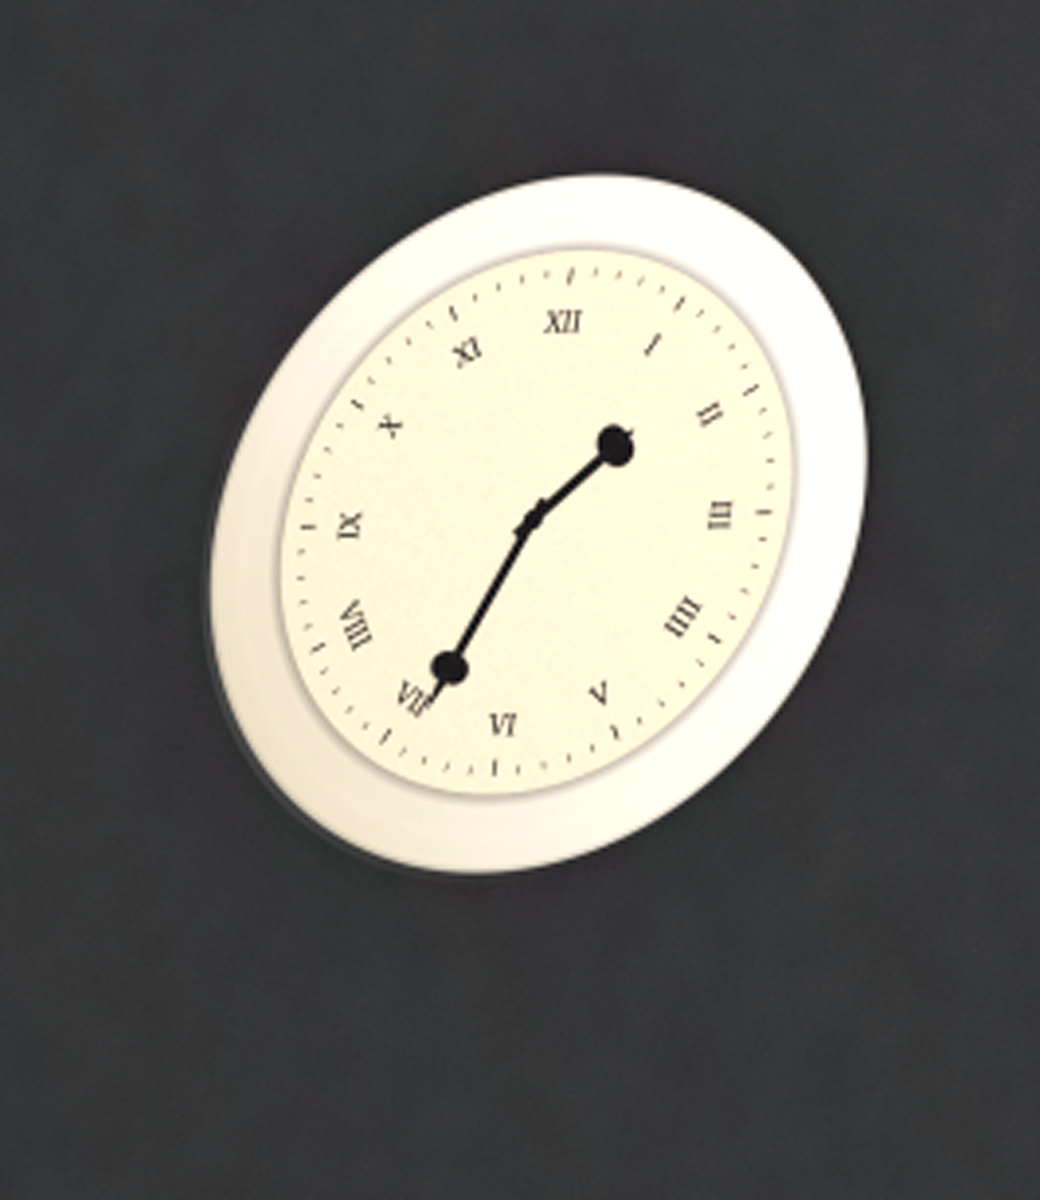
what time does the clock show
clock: 1:34
